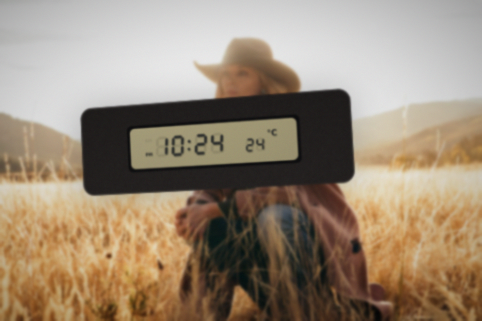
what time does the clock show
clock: 10:24
